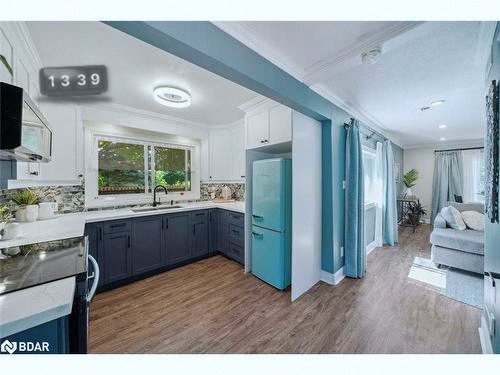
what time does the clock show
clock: 13:39
